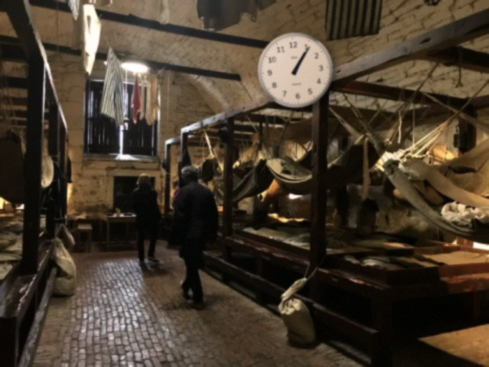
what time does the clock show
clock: 1:06
